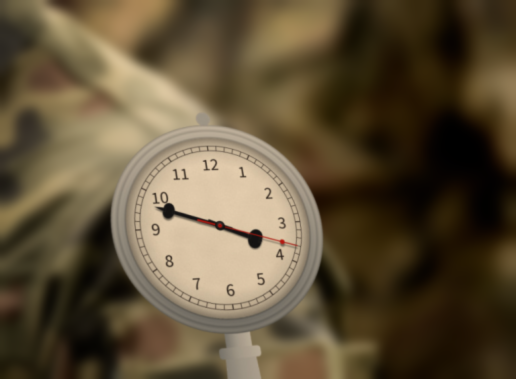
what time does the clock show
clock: 3:48:18
